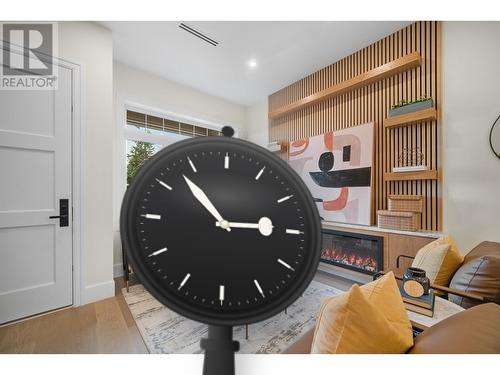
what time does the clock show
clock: 2:53
